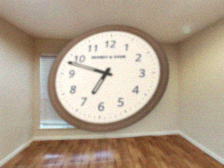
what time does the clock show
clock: 6:48
